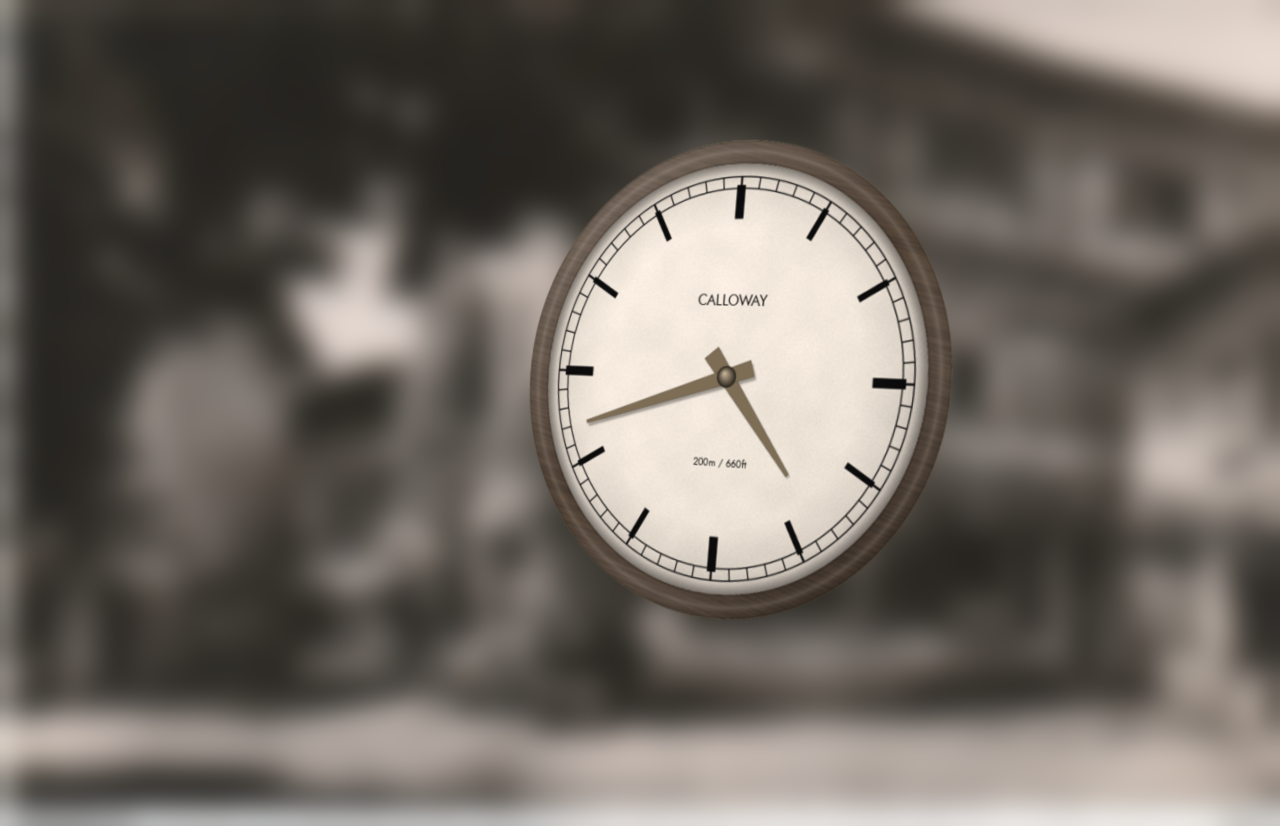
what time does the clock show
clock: 4:42
